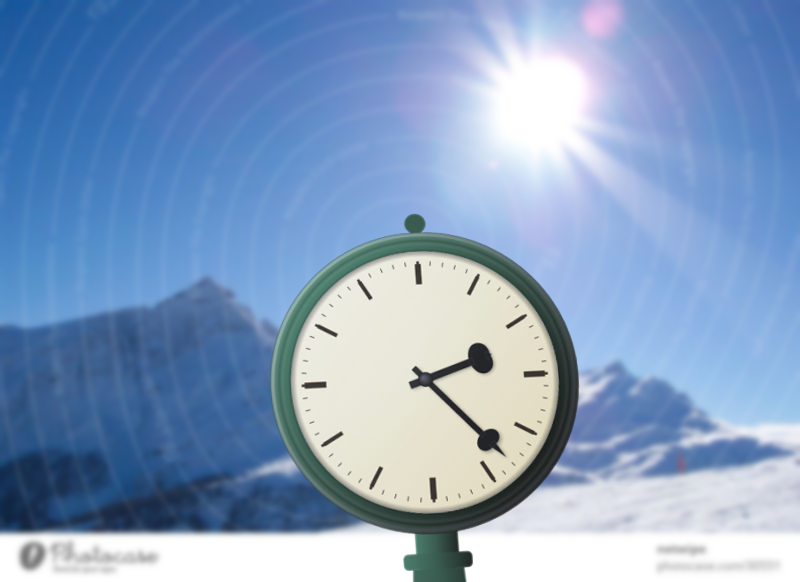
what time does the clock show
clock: 2:23
